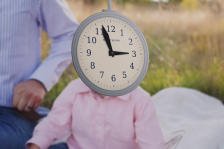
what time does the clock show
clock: 2:57
